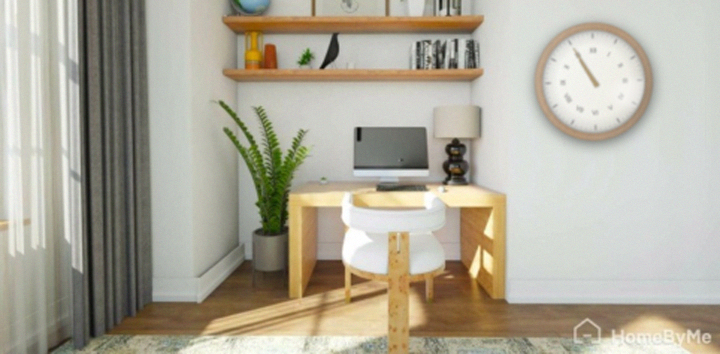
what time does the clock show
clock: 10:55
